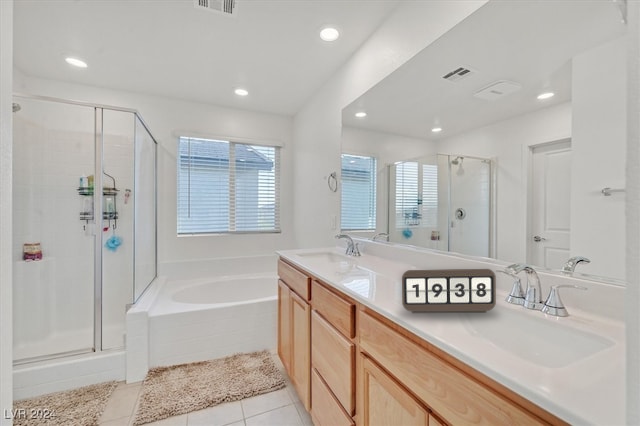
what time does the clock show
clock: 19:38
